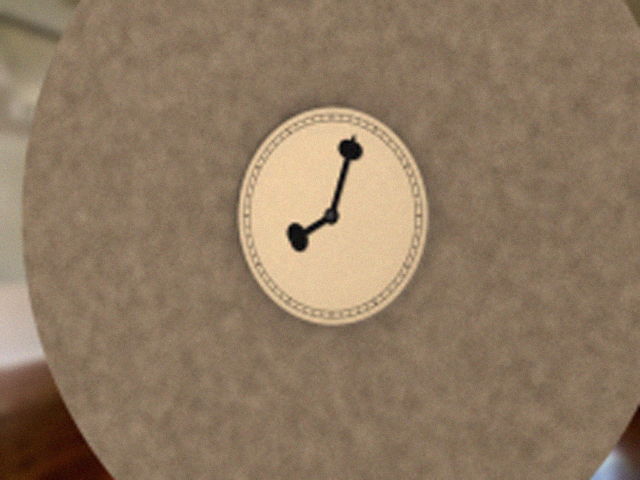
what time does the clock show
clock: 8:03
